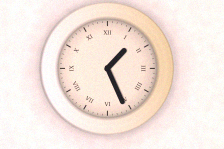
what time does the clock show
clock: 1:26
